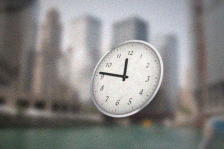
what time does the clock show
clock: 11:46
